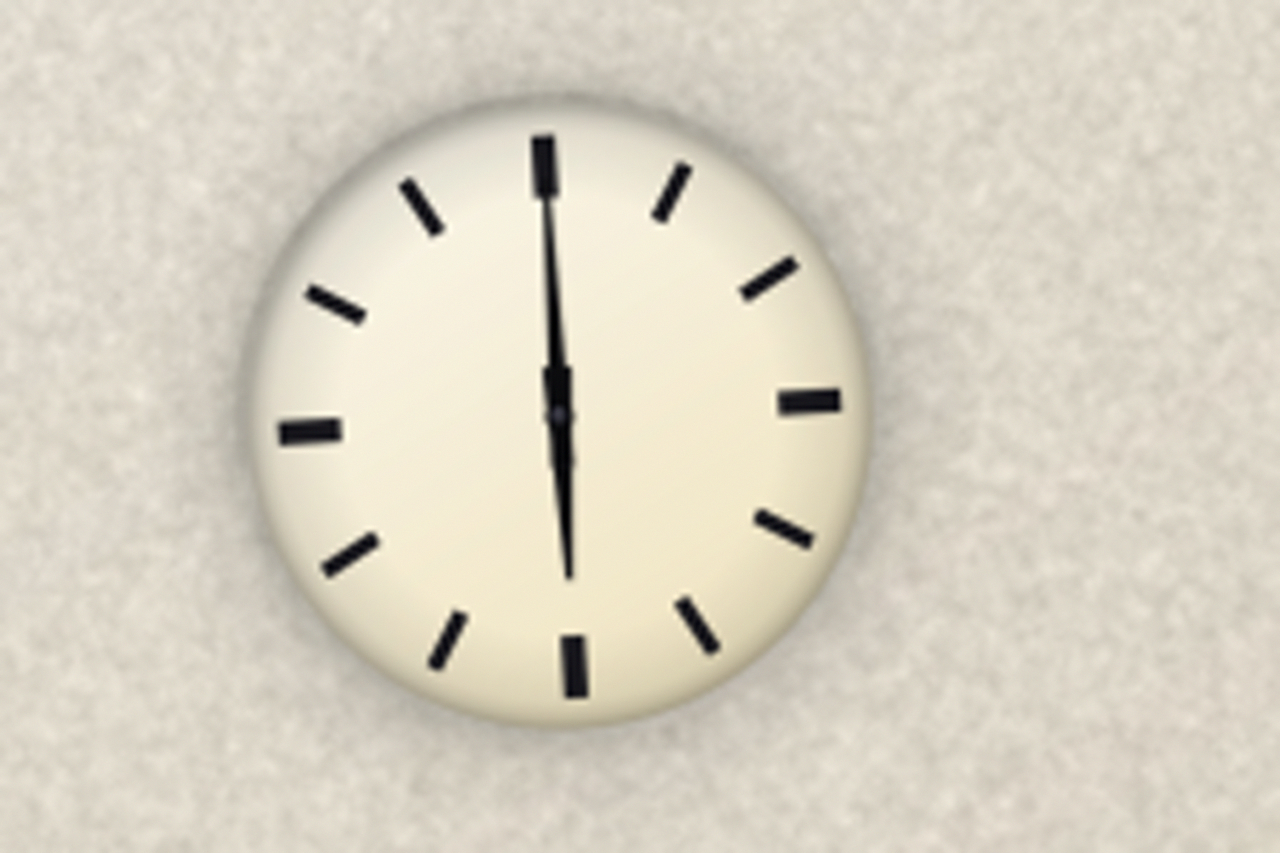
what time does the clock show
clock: 6:00
